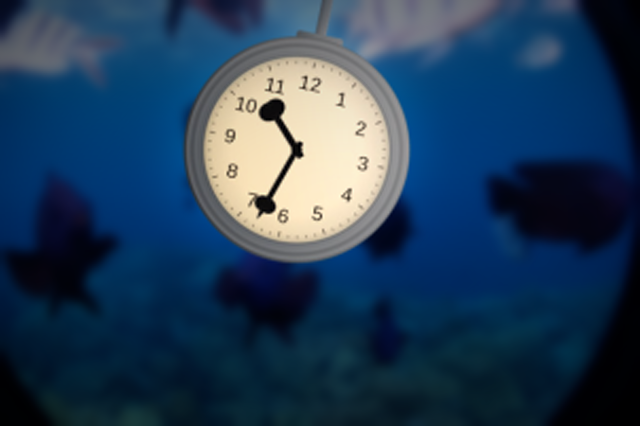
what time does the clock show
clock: 10:33
